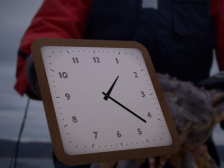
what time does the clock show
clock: 1:22
